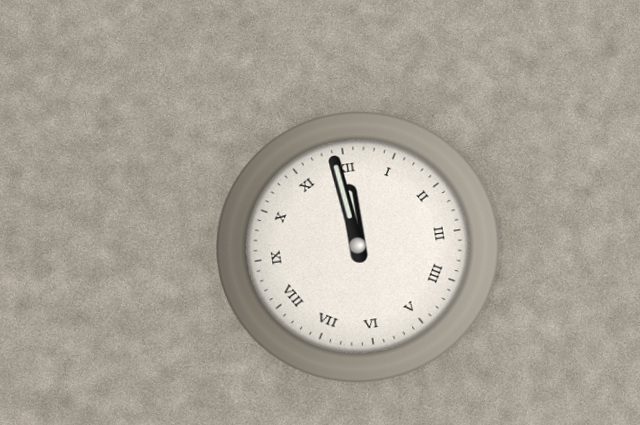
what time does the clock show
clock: 11:59
